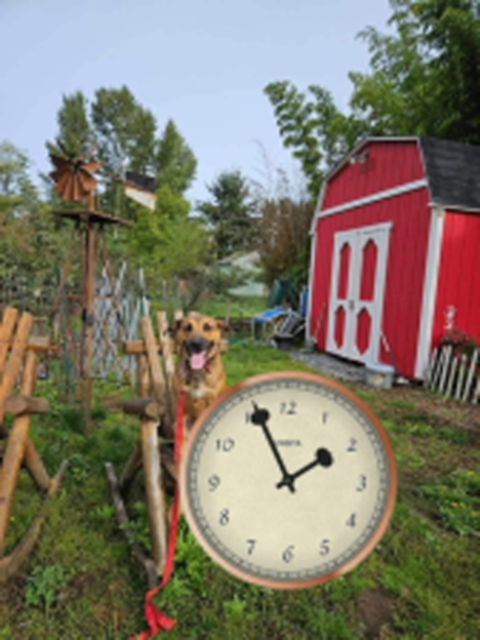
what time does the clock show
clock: 1:56
